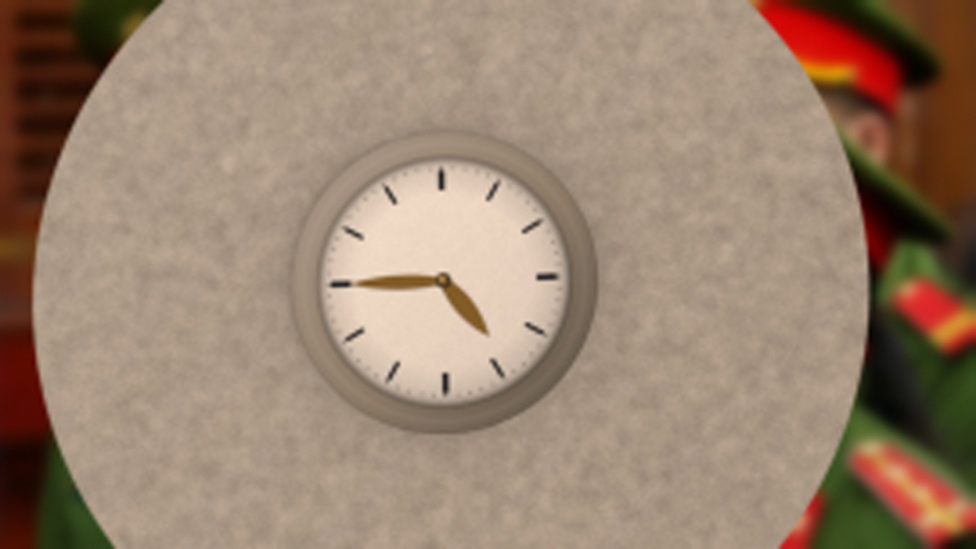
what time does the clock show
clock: 4:45
